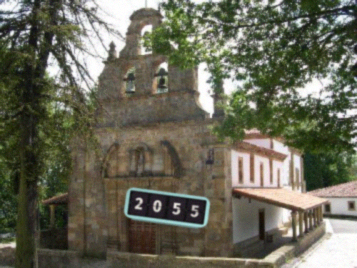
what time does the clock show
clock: 20:55
